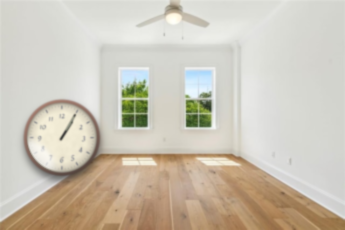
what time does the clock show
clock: 1:05
